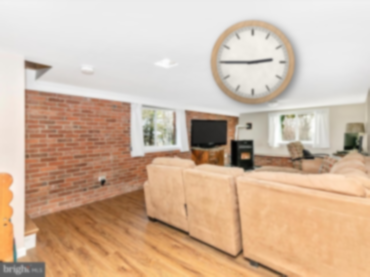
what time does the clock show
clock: 2:45
